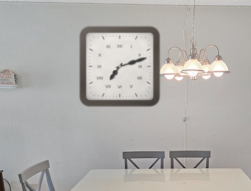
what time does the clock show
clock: 7:12
